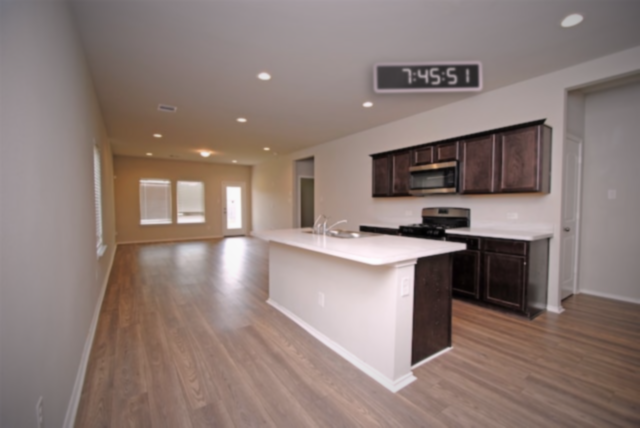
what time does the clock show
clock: 7:45:51
